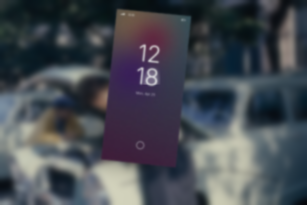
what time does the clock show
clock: 12:18
